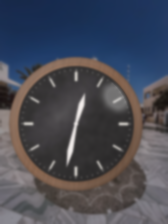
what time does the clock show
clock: 12:32
